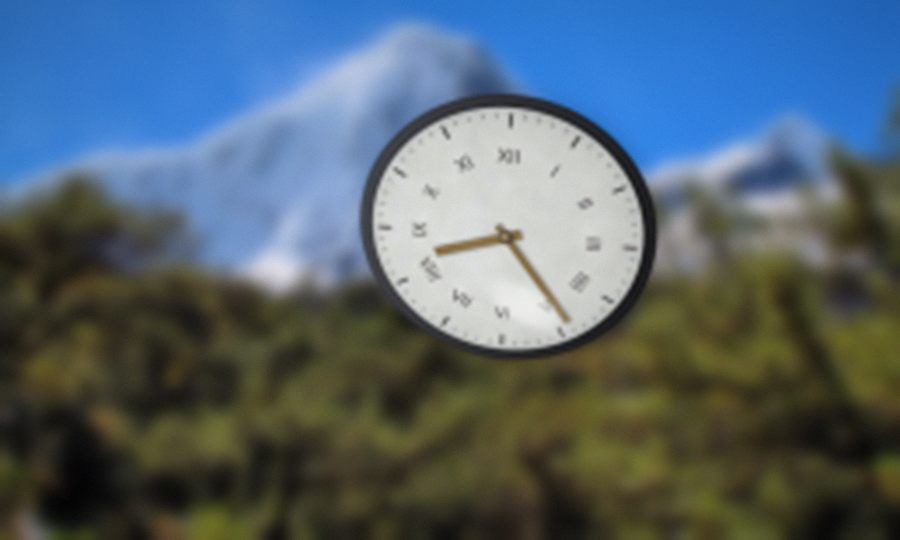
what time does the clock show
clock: 8:24
